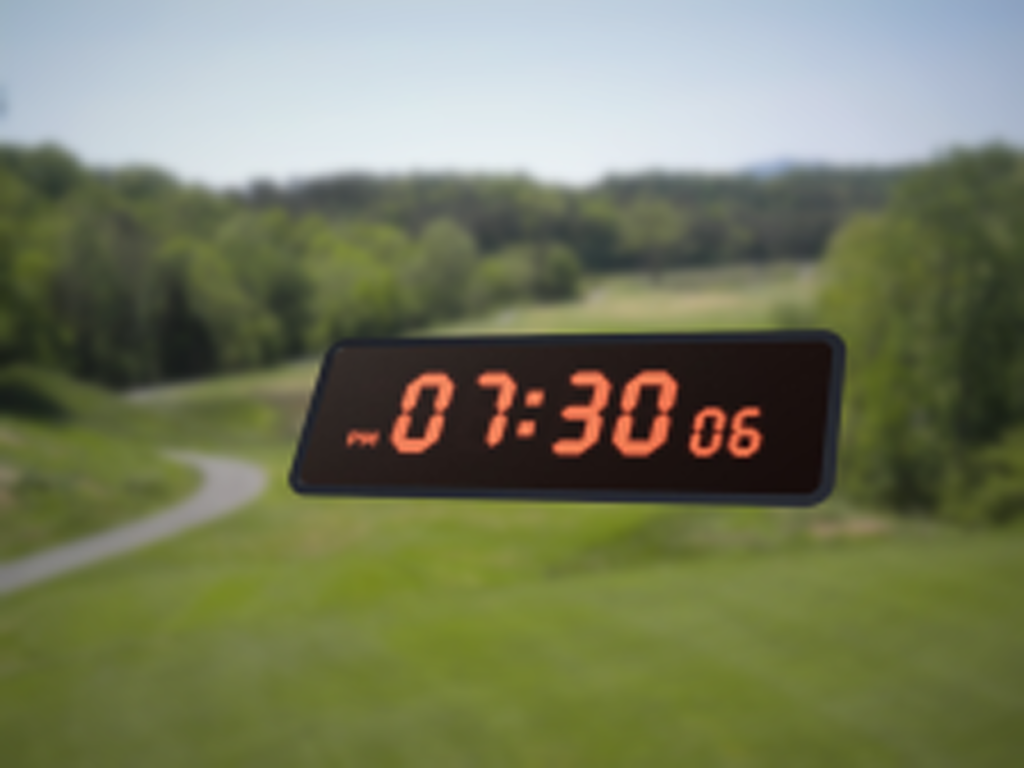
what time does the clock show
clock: 7:30:06
